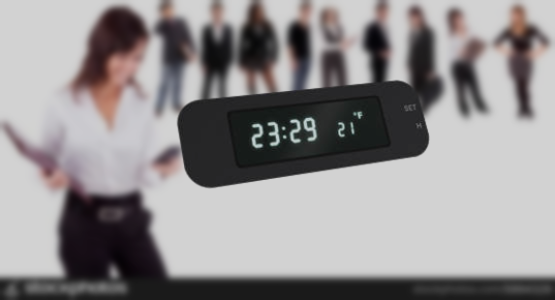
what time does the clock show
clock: 23:29
